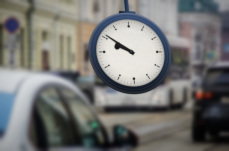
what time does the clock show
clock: 9:51
